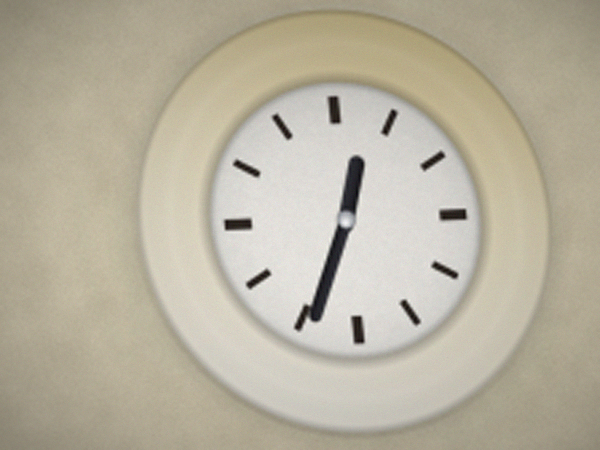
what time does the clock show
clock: 12:34
